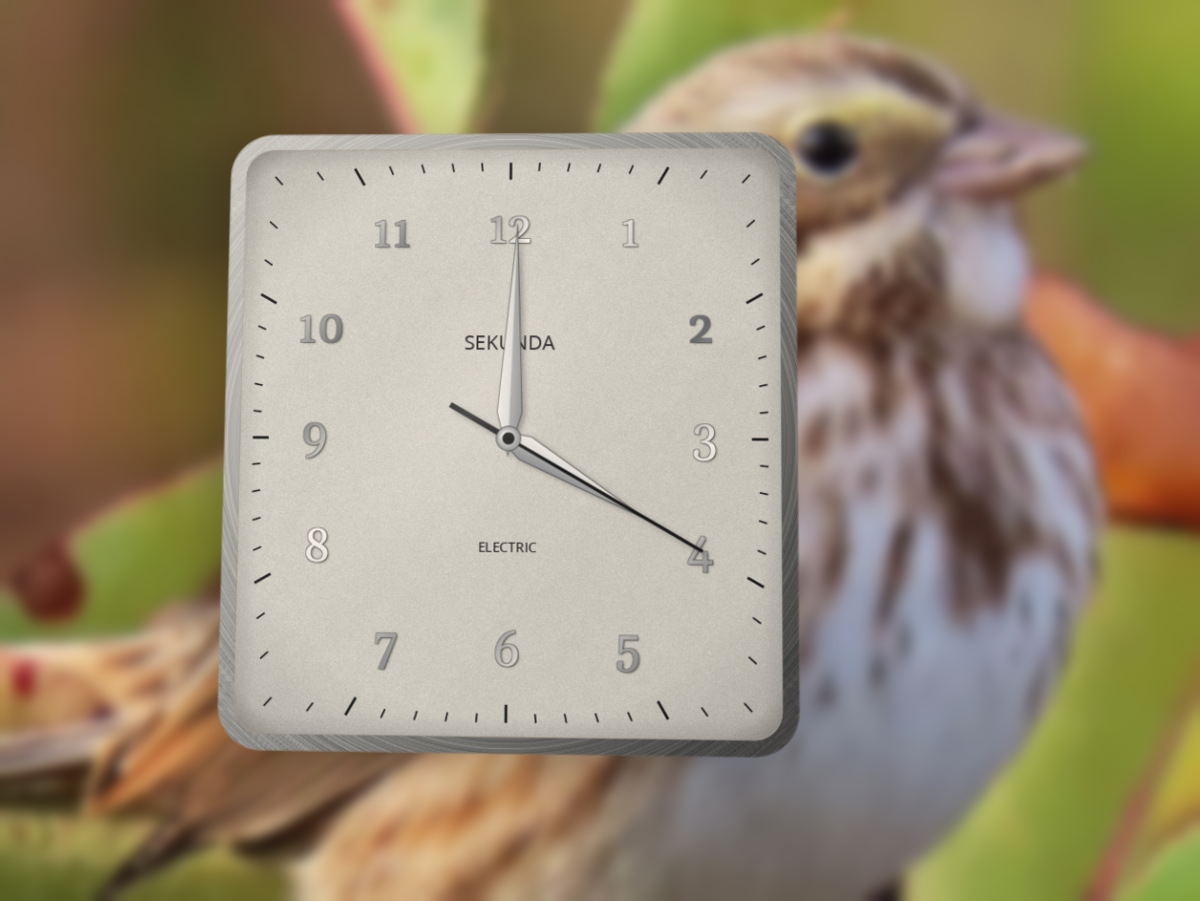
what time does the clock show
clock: 4:00:20
